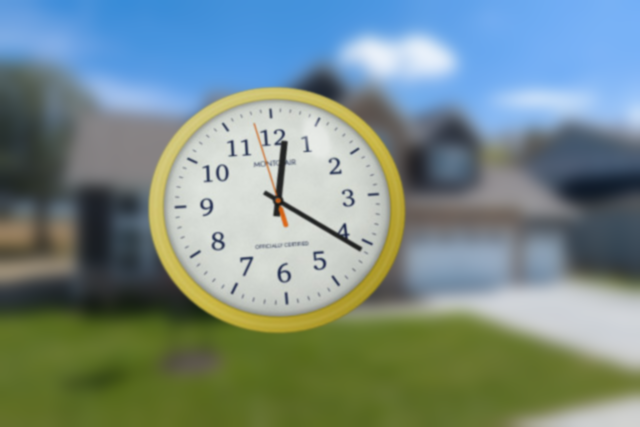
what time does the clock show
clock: 12:20:58
